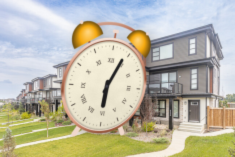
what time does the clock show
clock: 6:04
